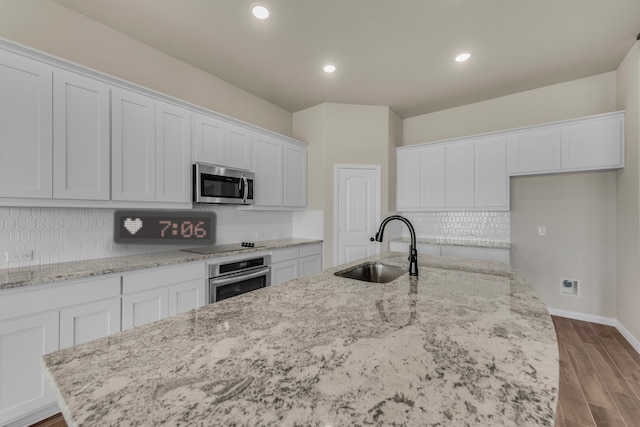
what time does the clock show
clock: 7:06
